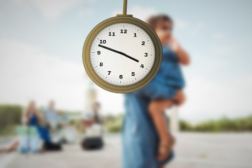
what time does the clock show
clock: 3:48
